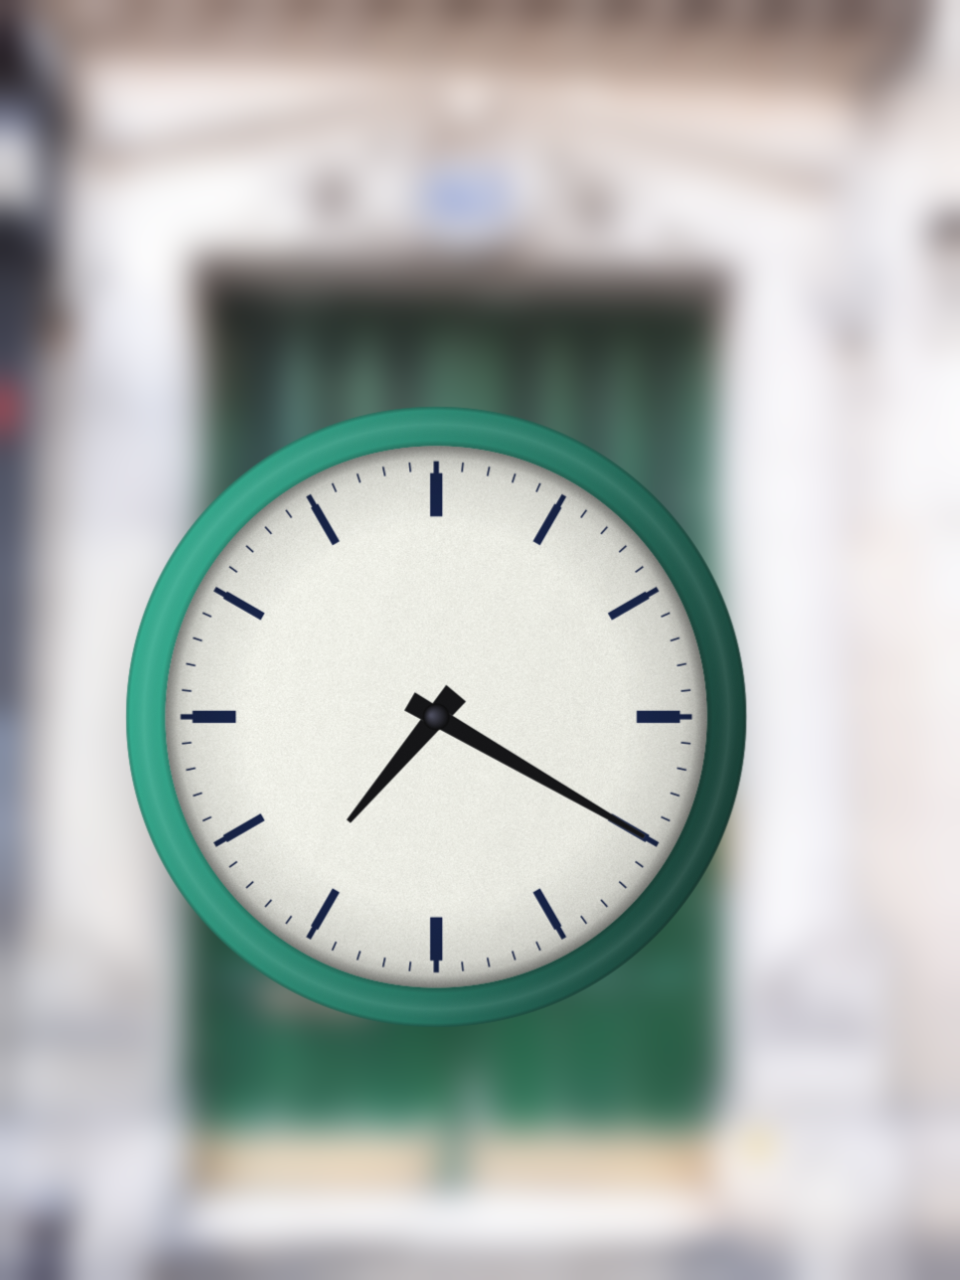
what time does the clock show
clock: 7:20
